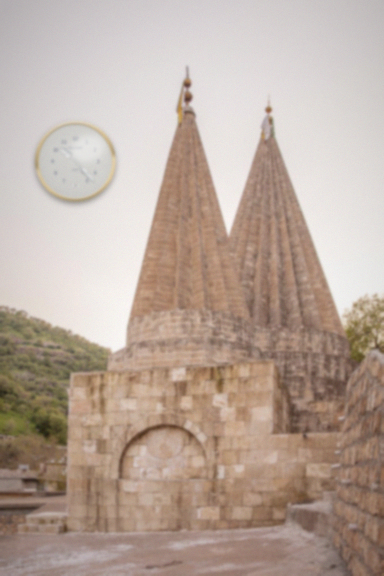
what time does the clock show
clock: 10:23
